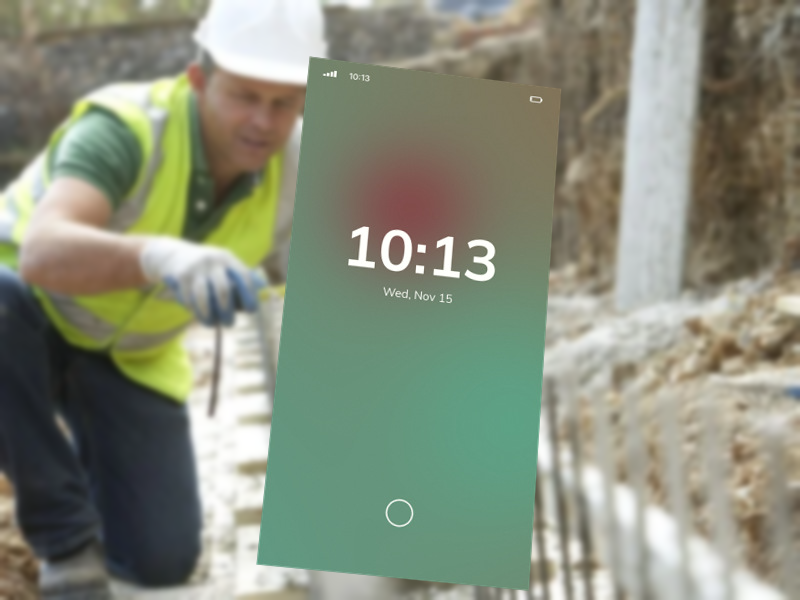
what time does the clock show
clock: 10:13
